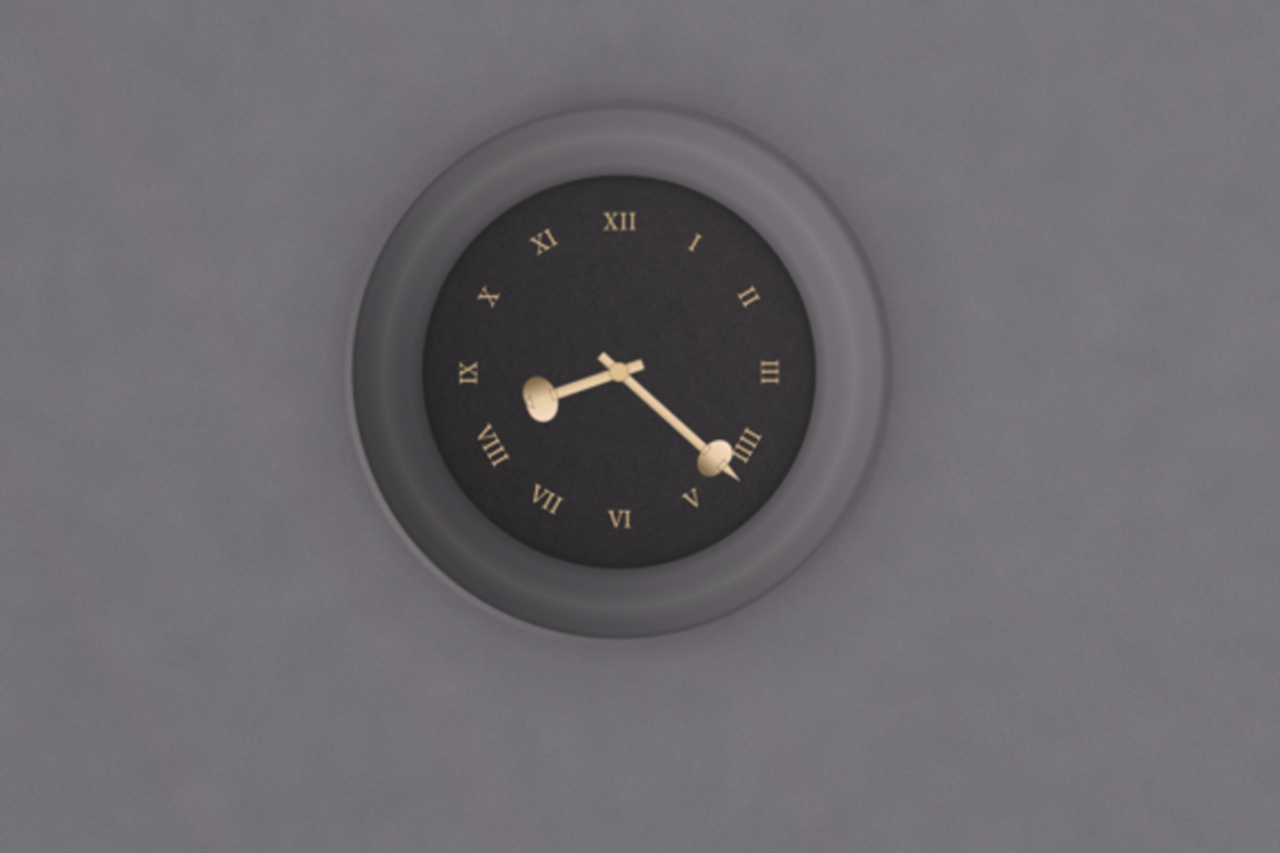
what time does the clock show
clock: 8:22
